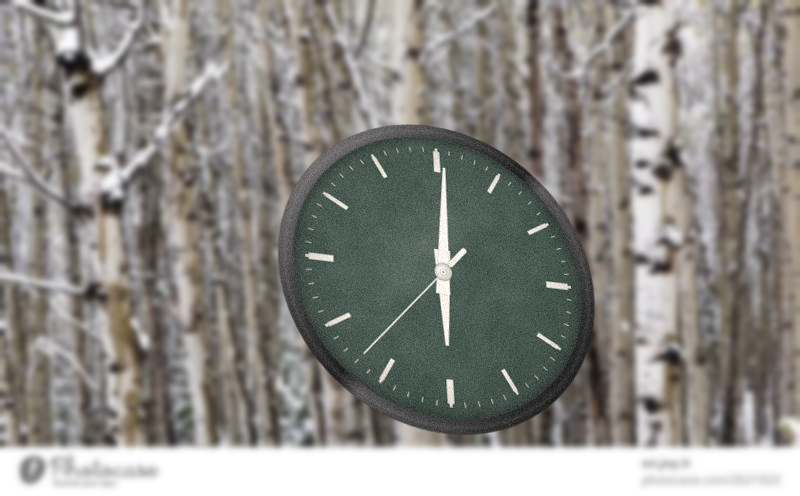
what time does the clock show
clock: 6:00:37
